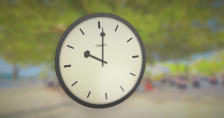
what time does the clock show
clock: 10:01
